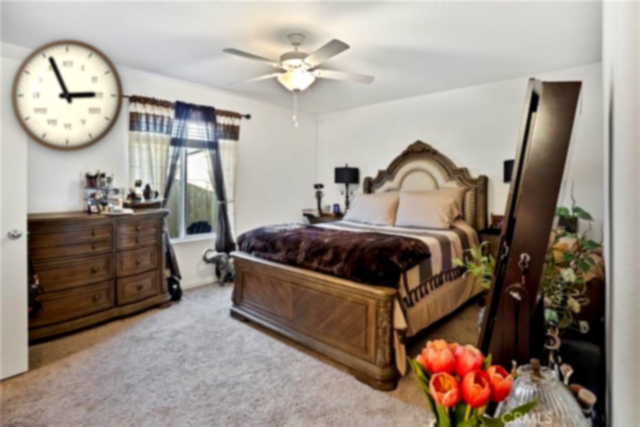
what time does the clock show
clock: 2:56
